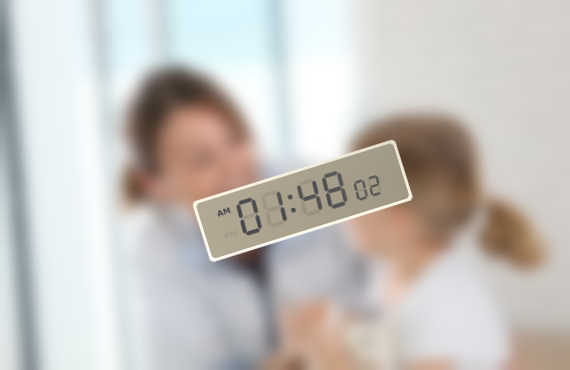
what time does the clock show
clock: 1:48:02
